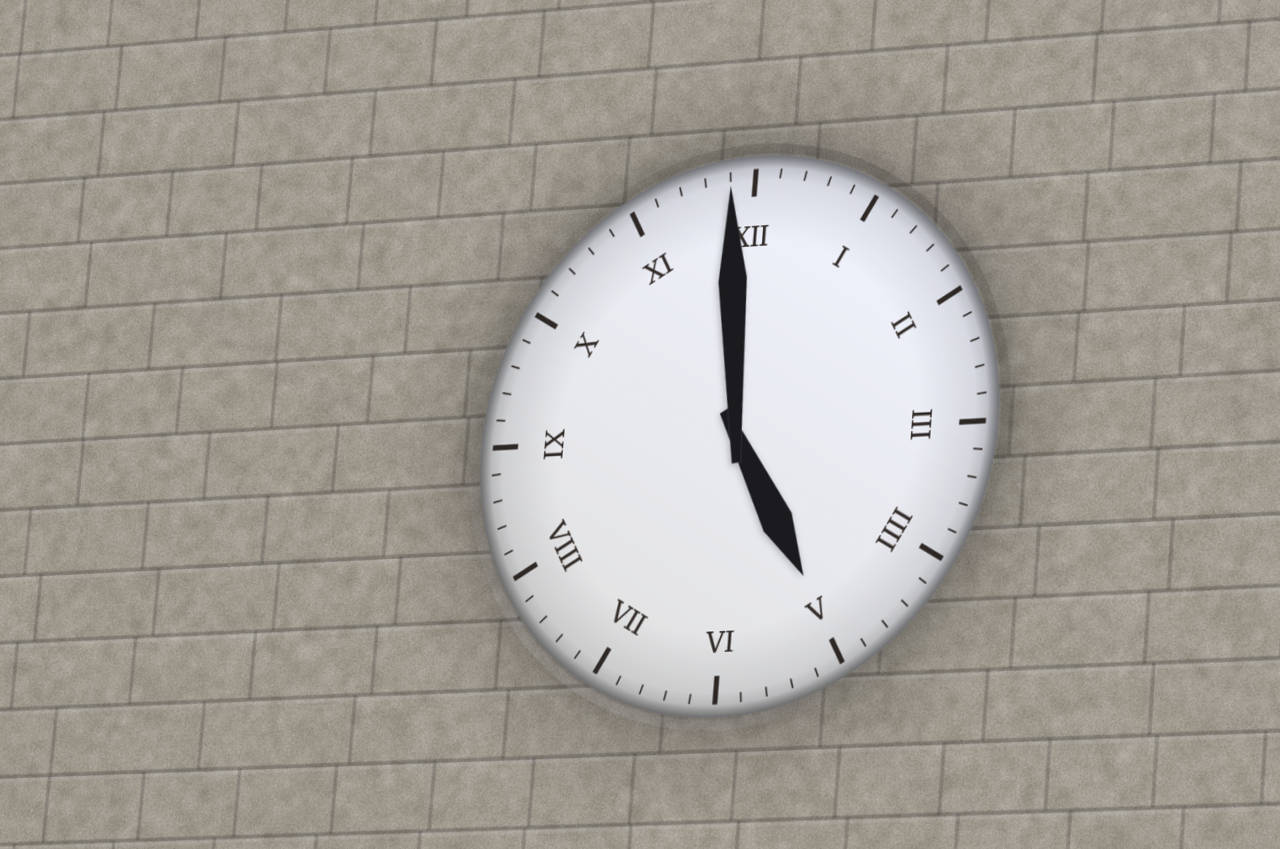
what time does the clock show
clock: 4:59
